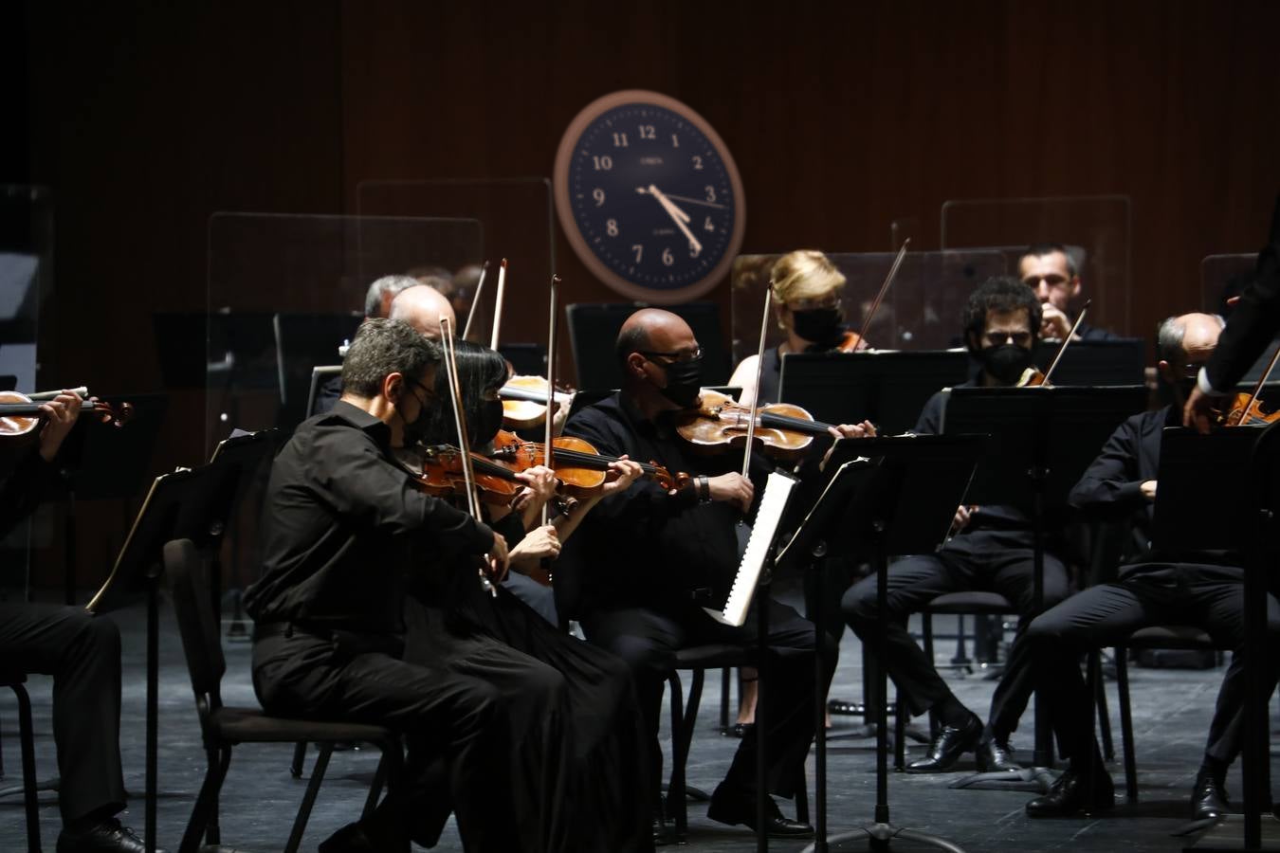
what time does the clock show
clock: 4:24:17
